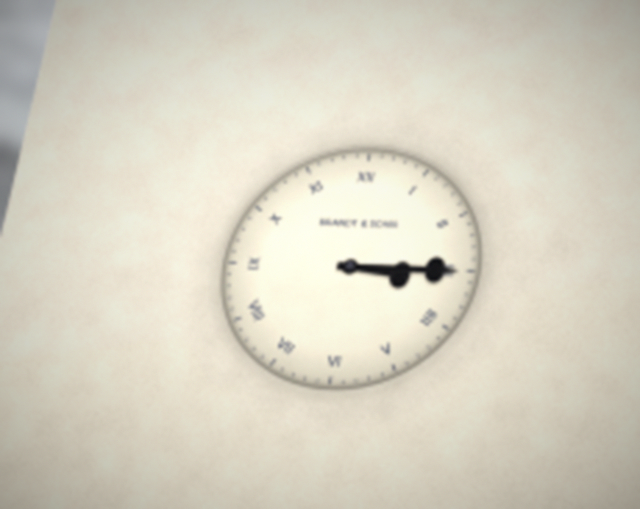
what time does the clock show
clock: 3:15
